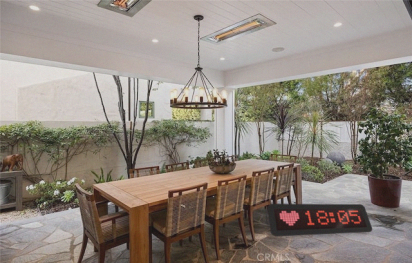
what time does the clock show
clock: 18:05
